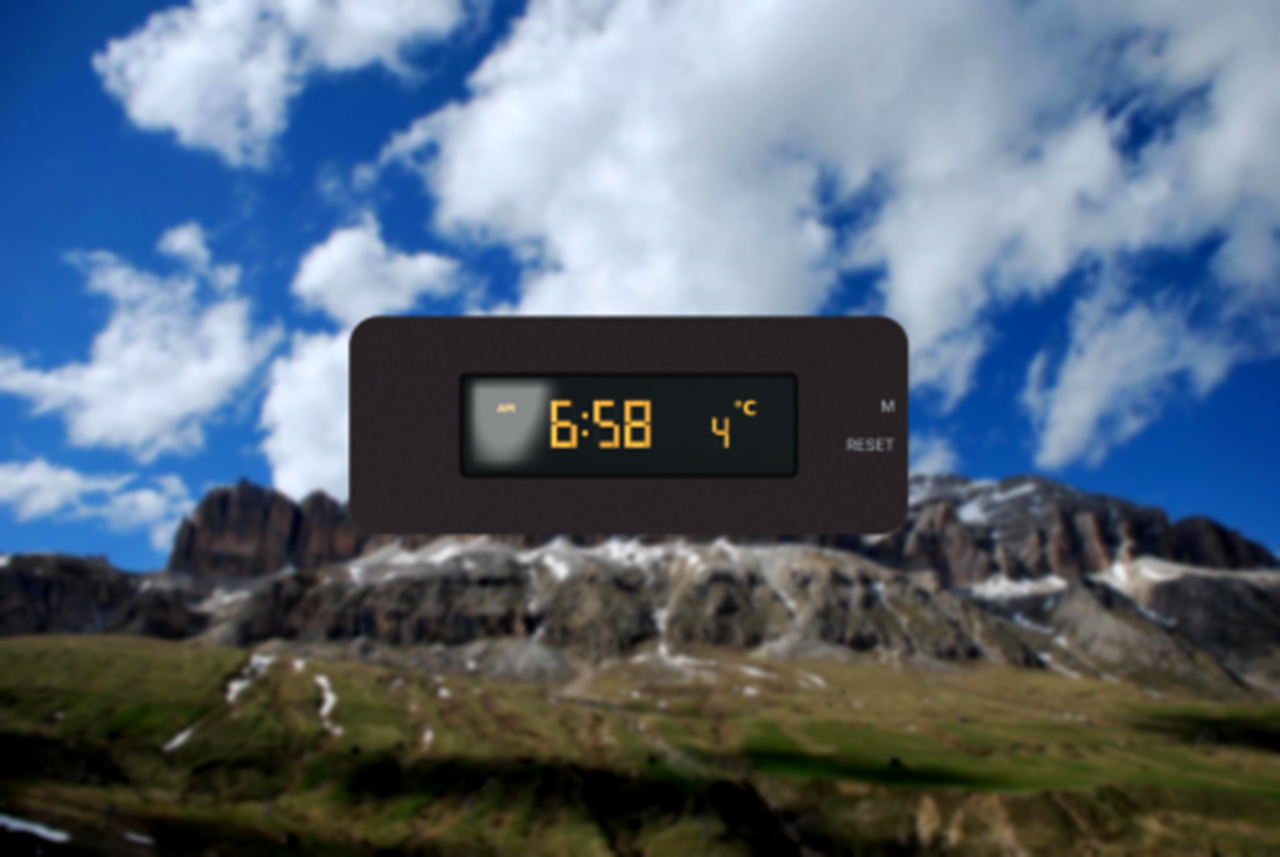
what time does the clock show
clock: 6:58
